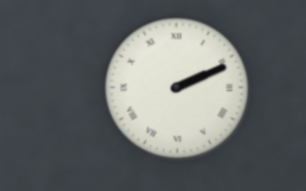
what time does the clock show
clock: 2:11
